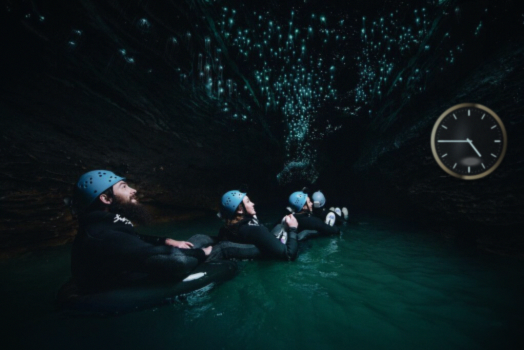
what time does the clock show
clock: 4:45
